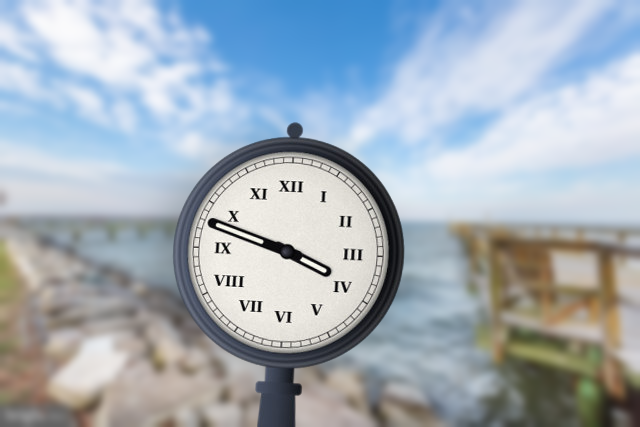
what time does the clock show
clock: 3:48
